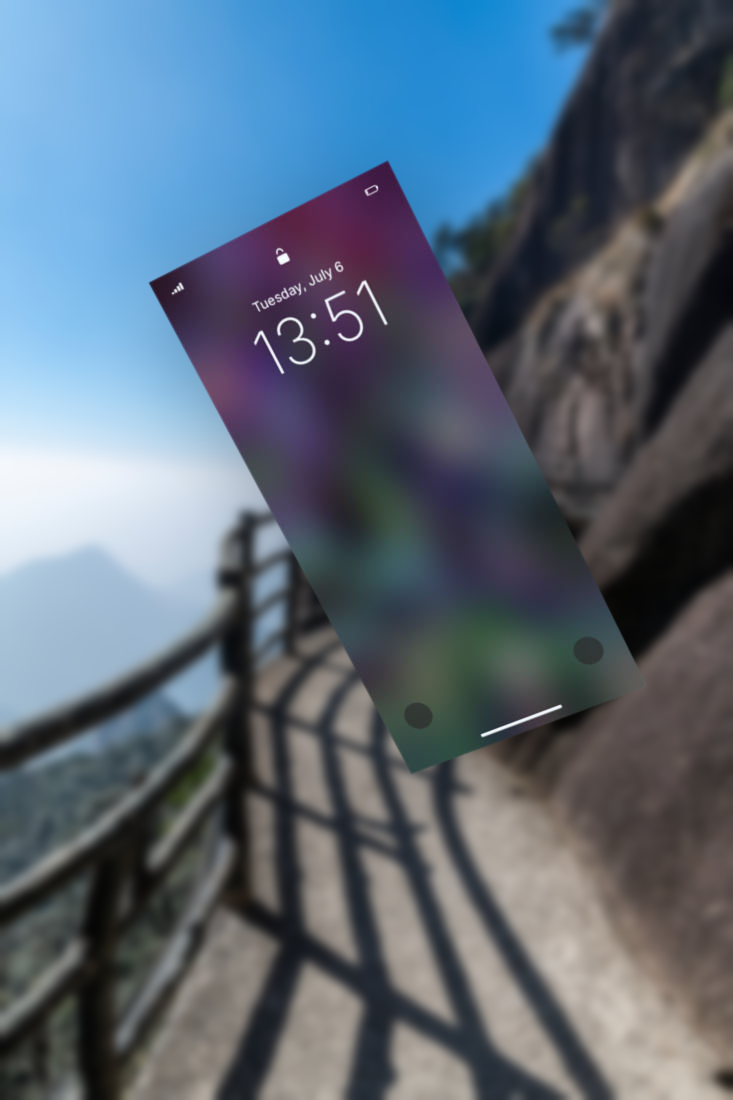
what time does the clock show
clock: 13:51
